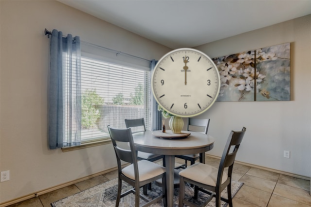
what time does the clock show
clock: 12:00
